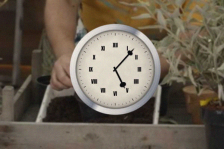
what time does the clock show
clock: 5:07
